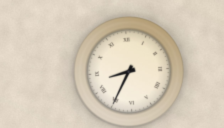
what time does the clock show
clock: 8:35
